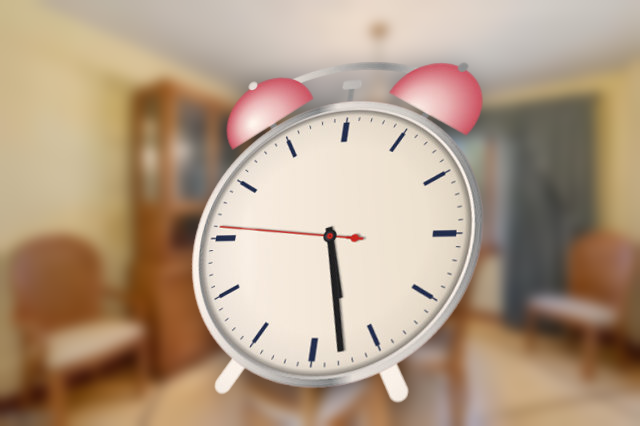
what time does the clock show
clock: 5:27:46
